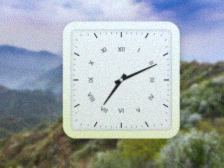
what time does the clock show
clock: 7:11
